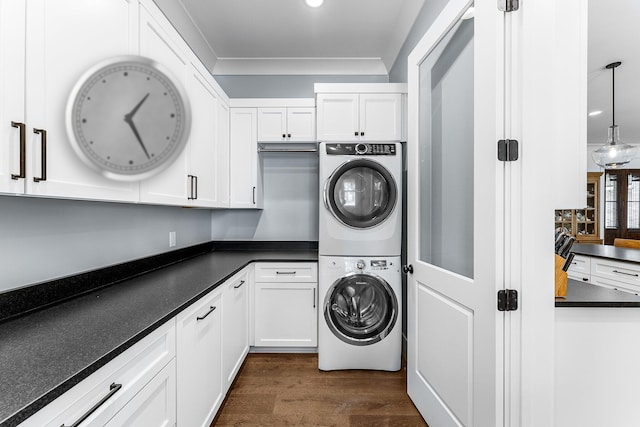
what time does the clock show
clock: 1:26
